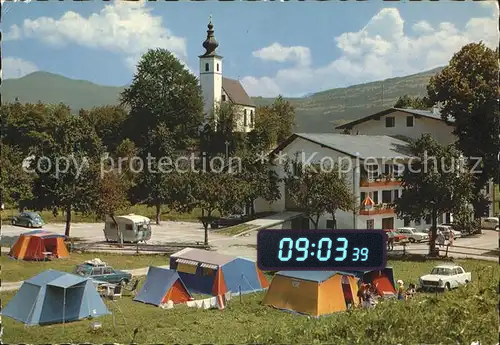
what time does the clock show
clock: 9:03:39
